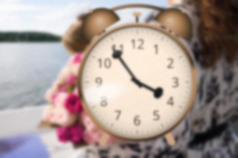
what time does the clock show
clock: 3:54
